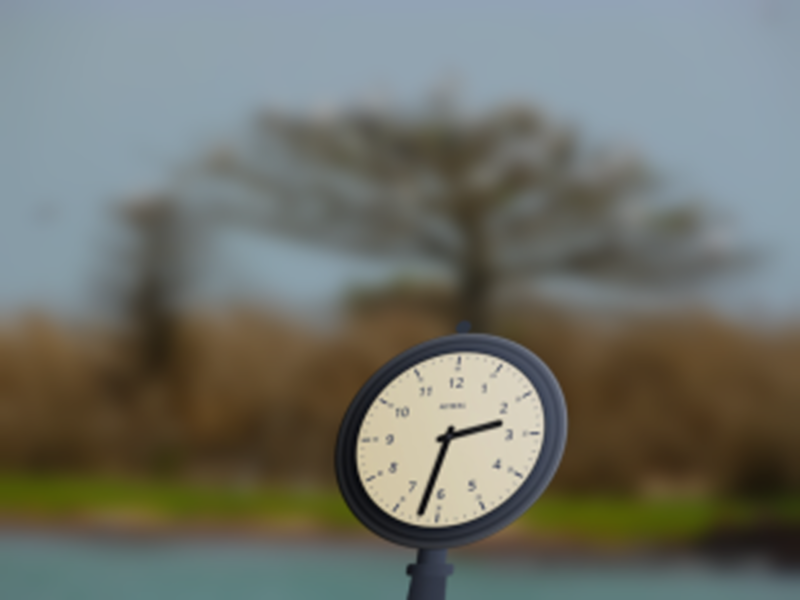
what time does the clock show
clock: 2:32
